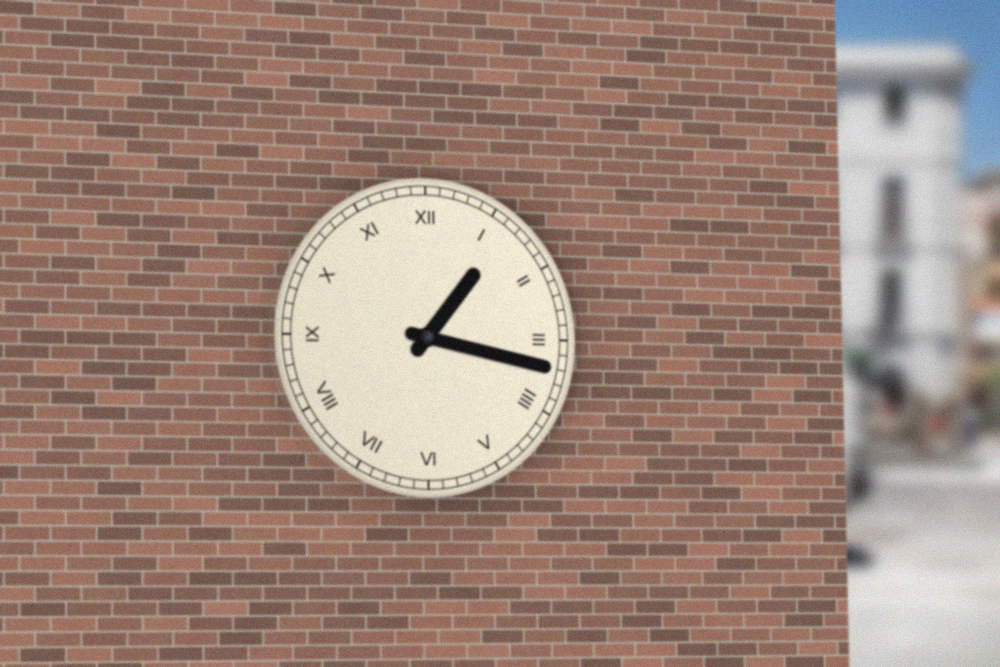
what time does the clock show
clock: 1:17
